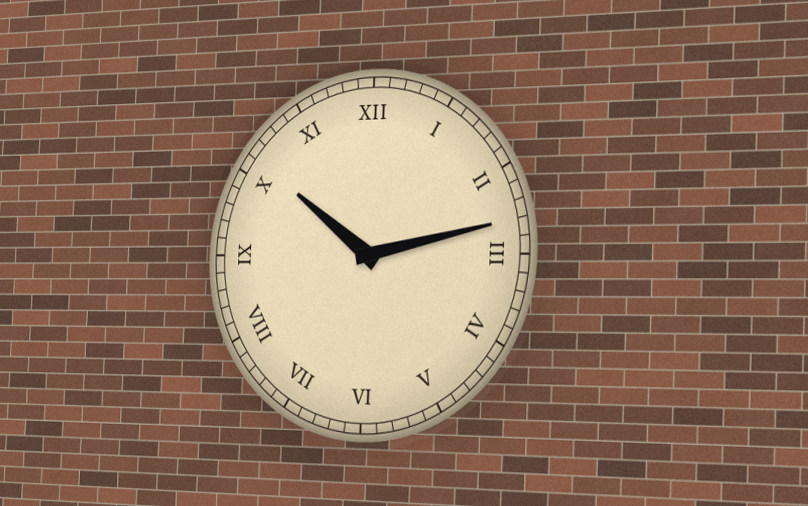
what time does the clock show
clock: 10:13
